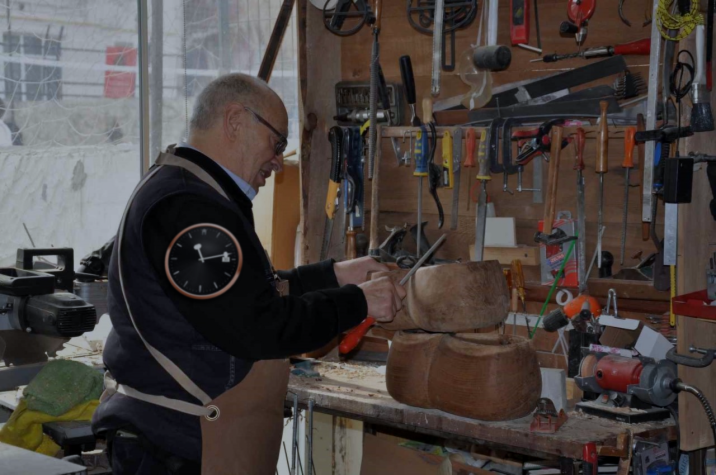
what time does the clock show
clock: 11:13
